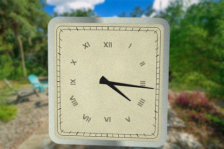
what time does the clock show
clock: 4:16
